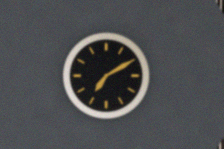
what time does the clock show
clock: 7:10
